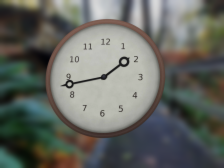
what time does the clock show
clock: 1:43
